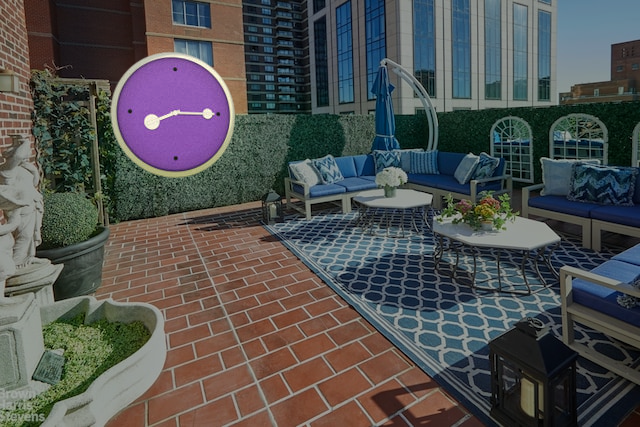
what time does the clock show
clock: 8:15
